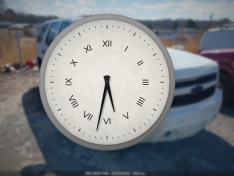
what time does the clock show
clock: 5:32
